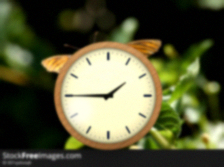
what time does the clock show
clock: 1:45
